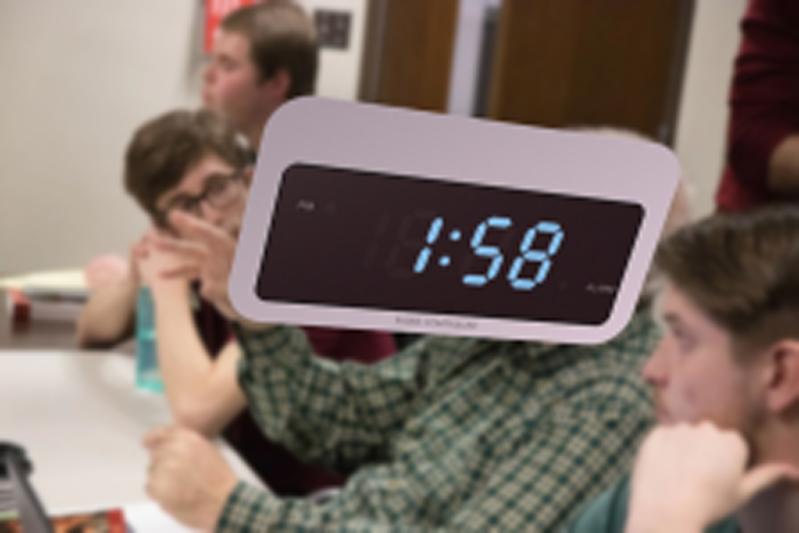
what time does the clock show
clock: 1:58
